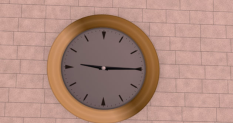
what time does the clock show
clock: 9:15
